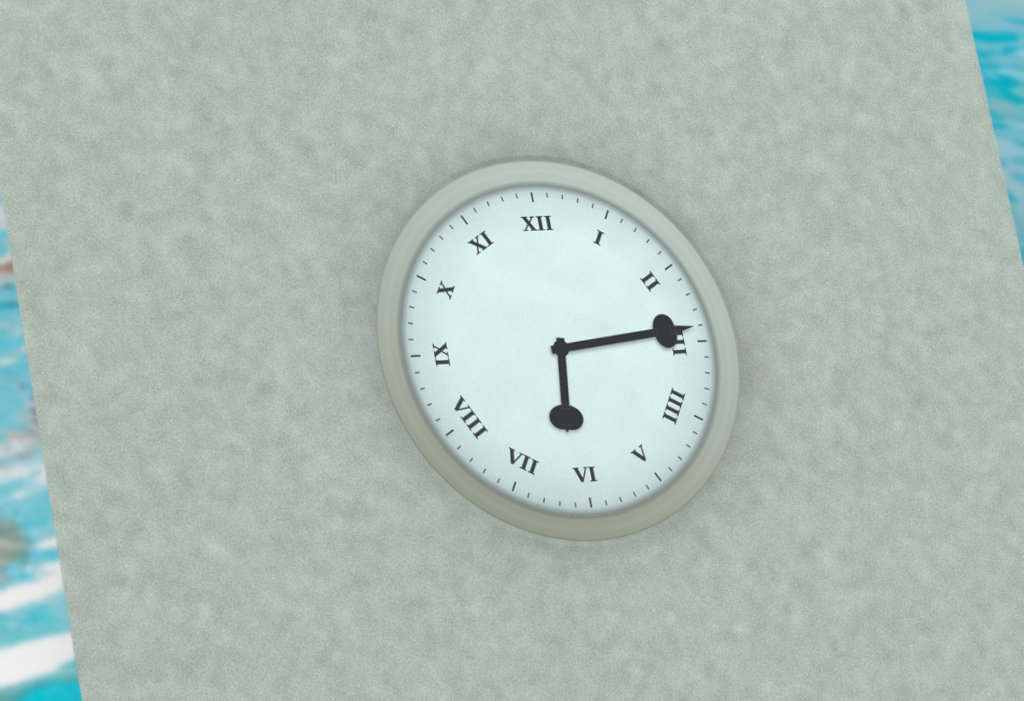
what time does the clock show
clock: 6:14
